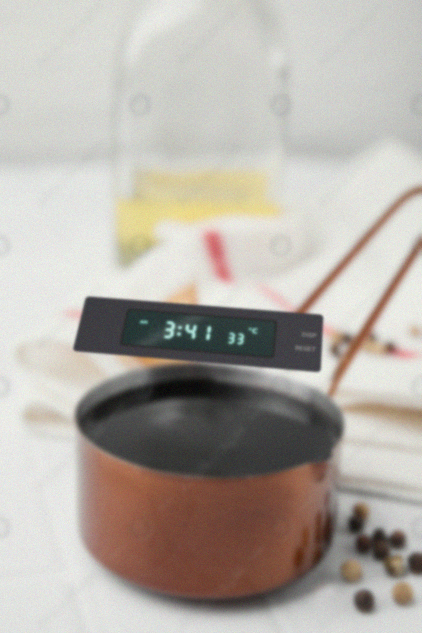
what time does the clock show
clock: 3:41
